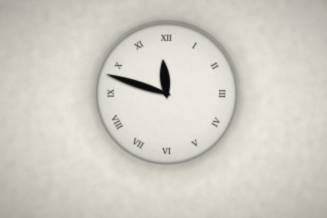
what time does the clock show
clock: 11:48
